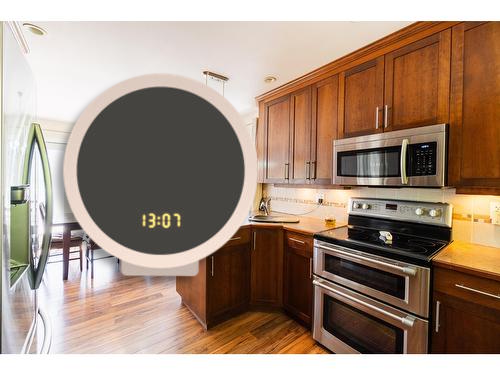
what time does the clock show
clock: 13:07
